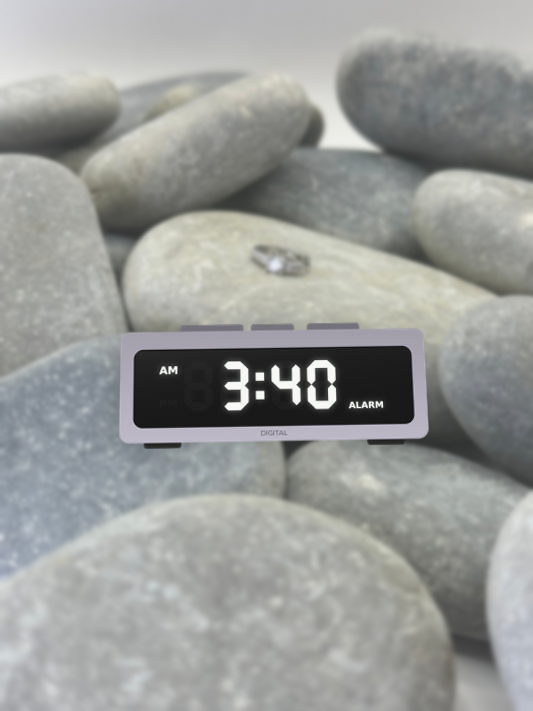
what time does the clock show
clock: 3:40
